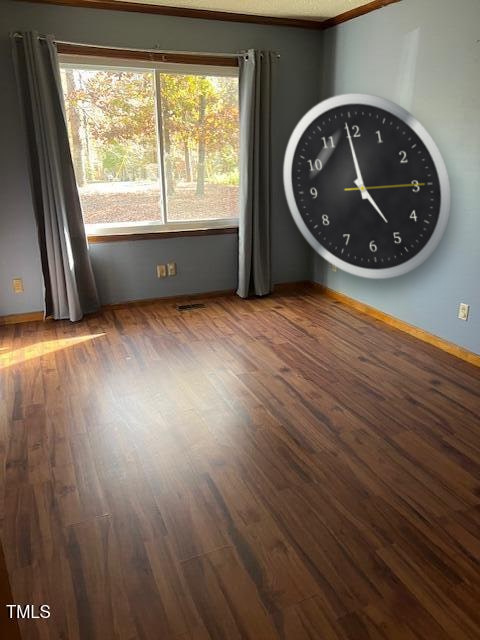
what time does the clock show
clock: 4:59:15
